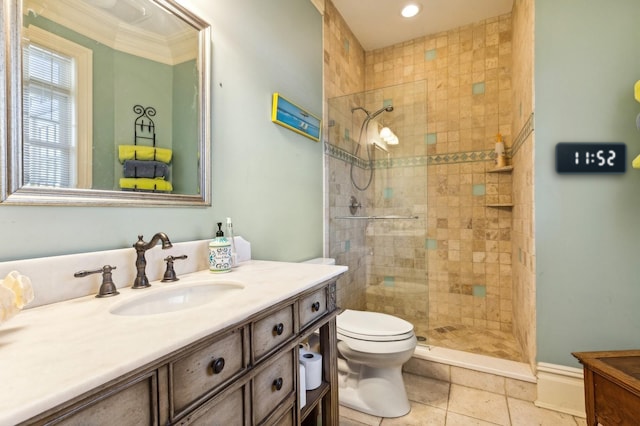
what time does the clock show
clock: 11:52
